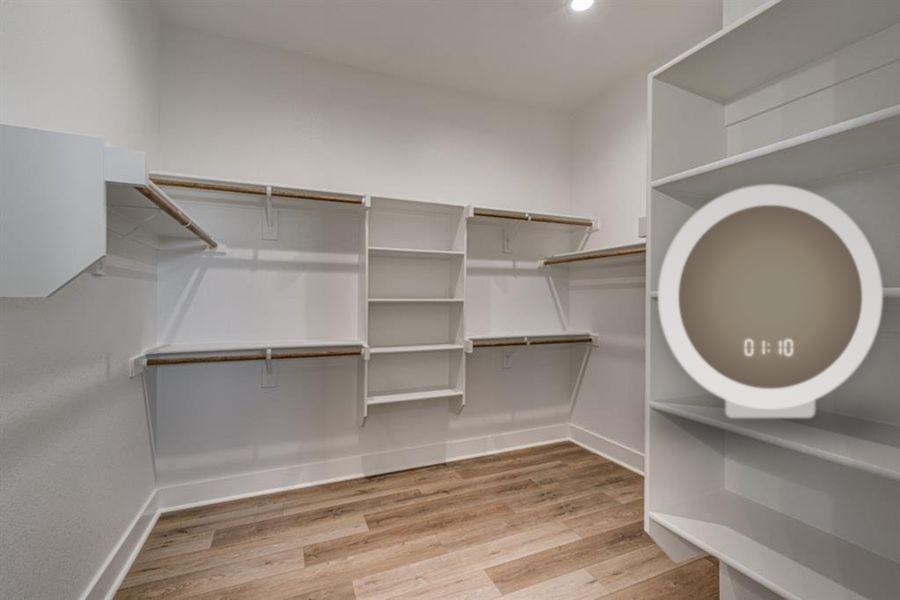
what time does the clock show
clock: 1:10
